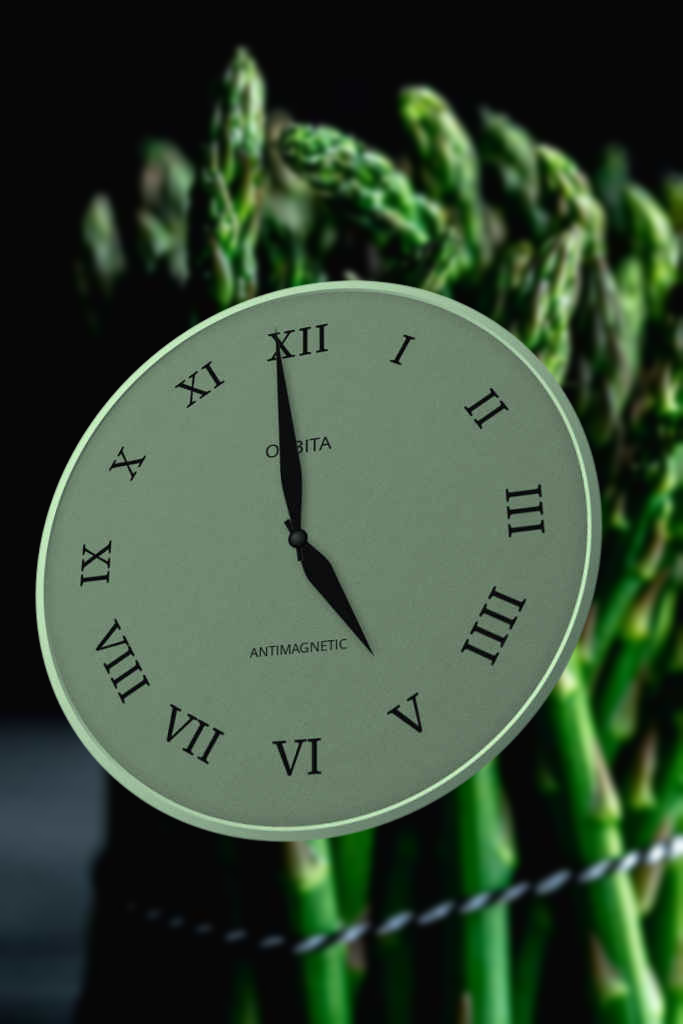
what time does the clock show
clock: 4:59
